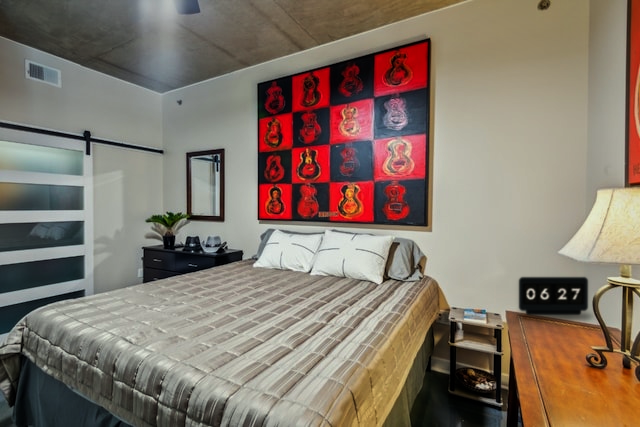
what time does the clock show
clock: 6:27
